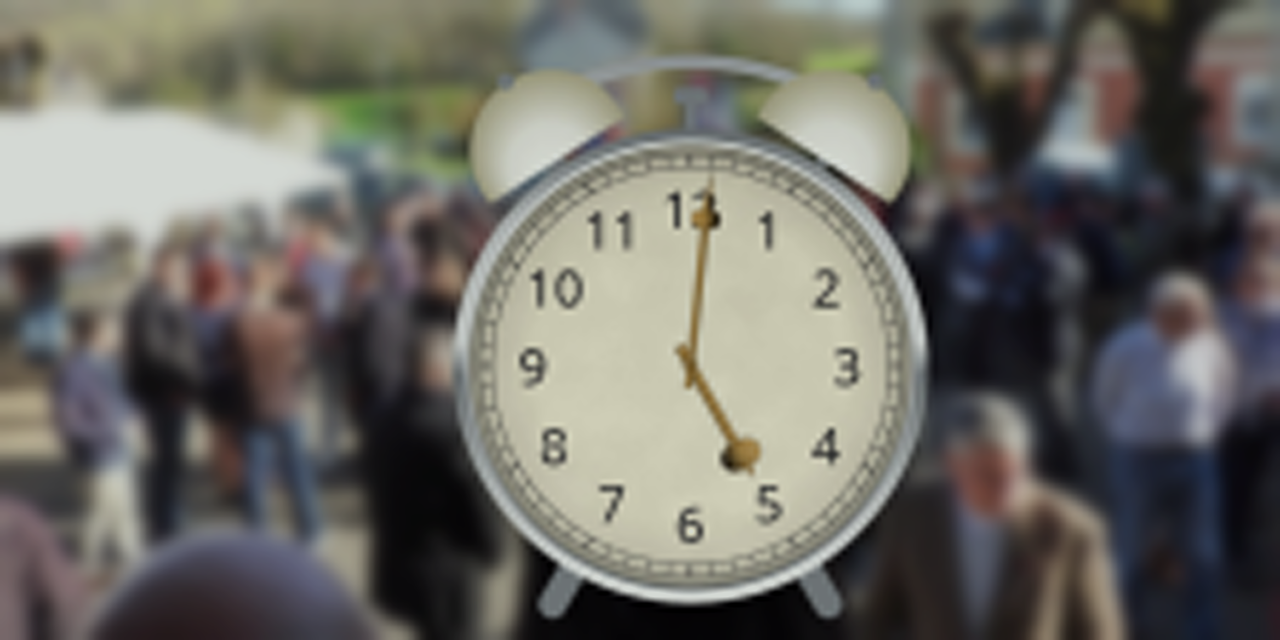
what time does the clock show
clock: 5:01
